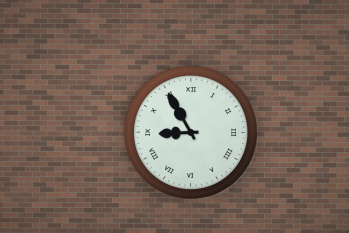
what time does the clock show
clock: 8:55
